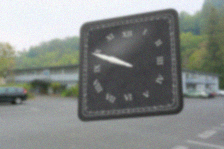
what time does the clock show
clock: 9:49
